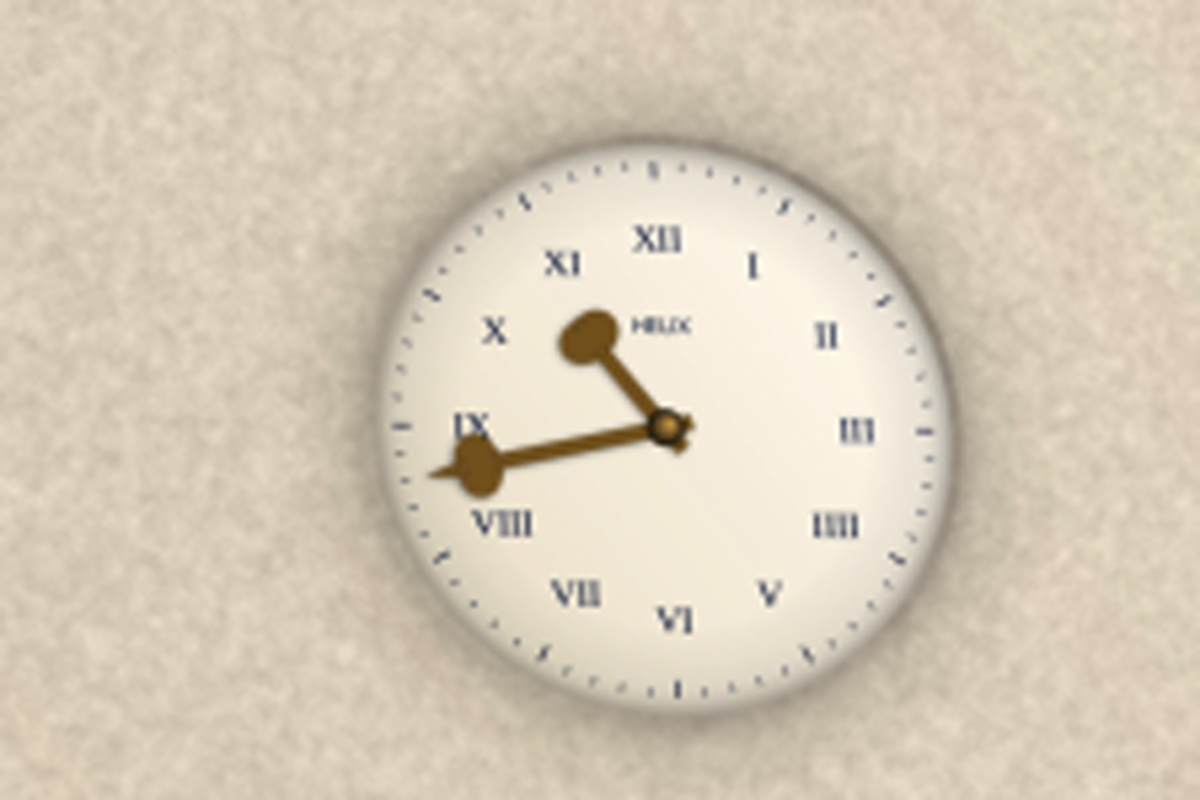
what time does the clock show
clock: 10:43
